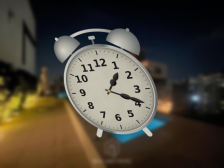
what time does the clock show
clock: 1:19
